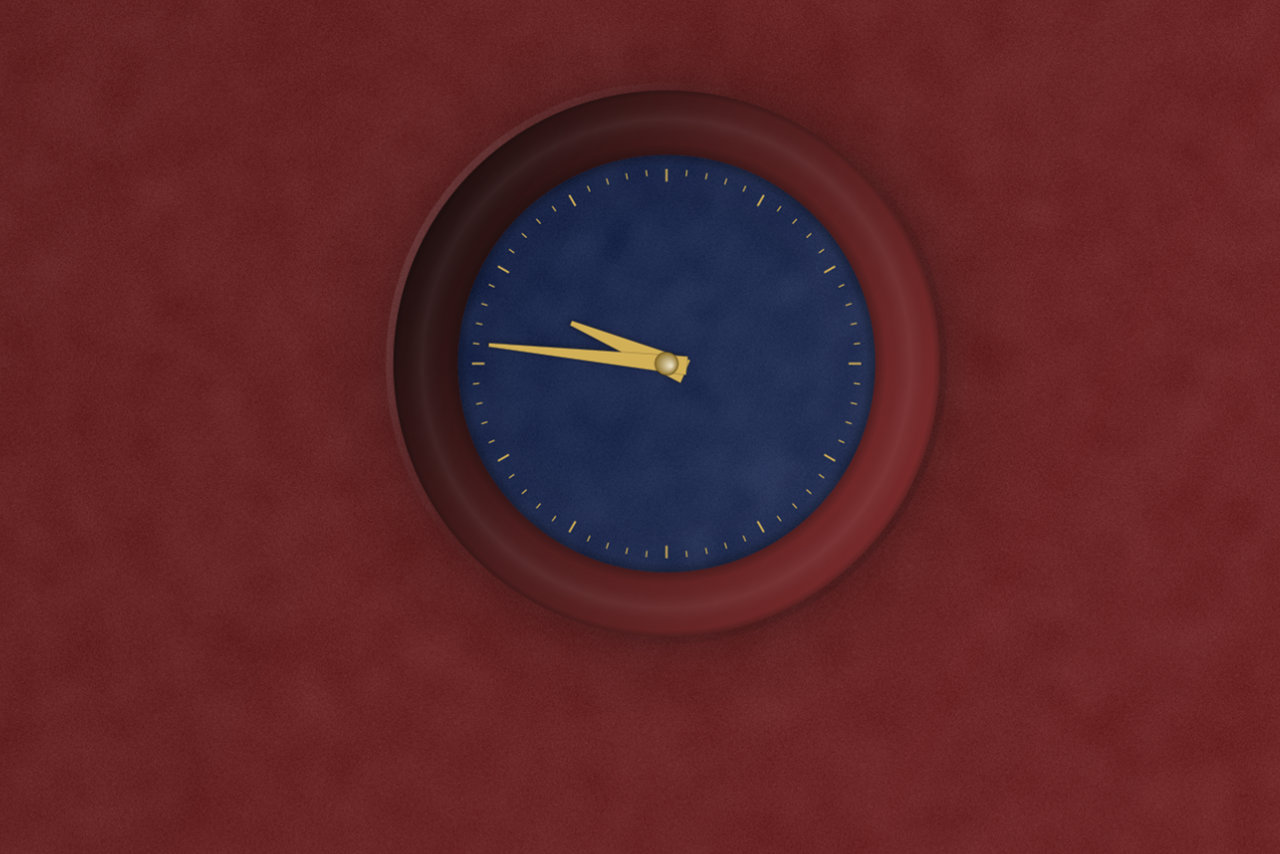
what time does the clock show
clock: 9:46
